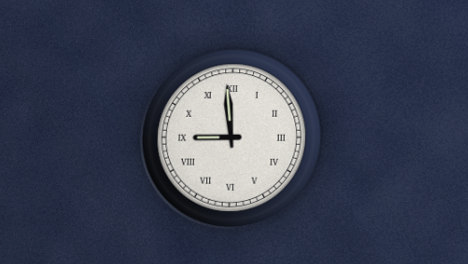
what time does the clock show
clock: 8:59
